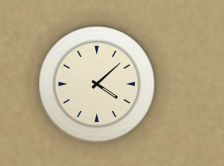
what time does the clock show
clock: 4:08
